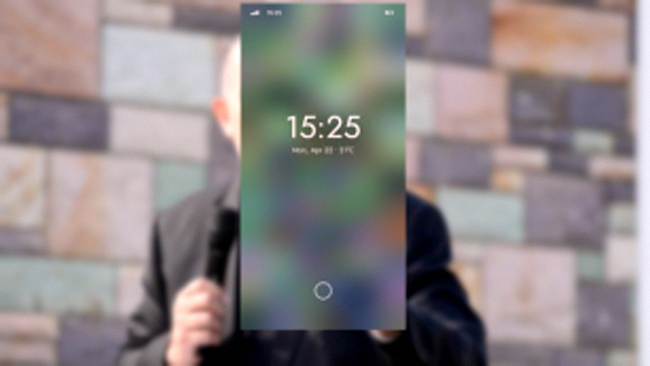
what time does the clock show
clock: 15:25
